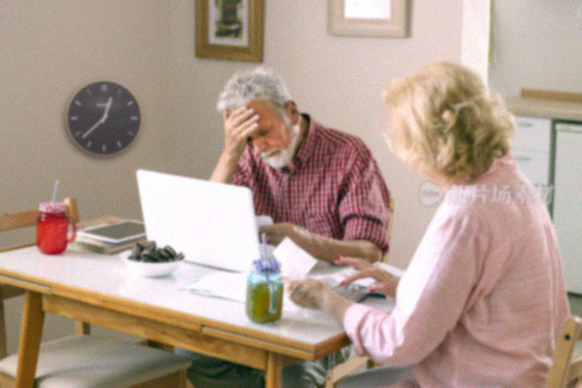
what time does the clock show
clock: 12:38
